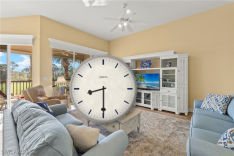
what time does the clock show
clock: 8:30
